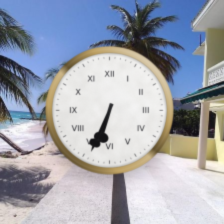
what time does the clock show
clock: 6:34
